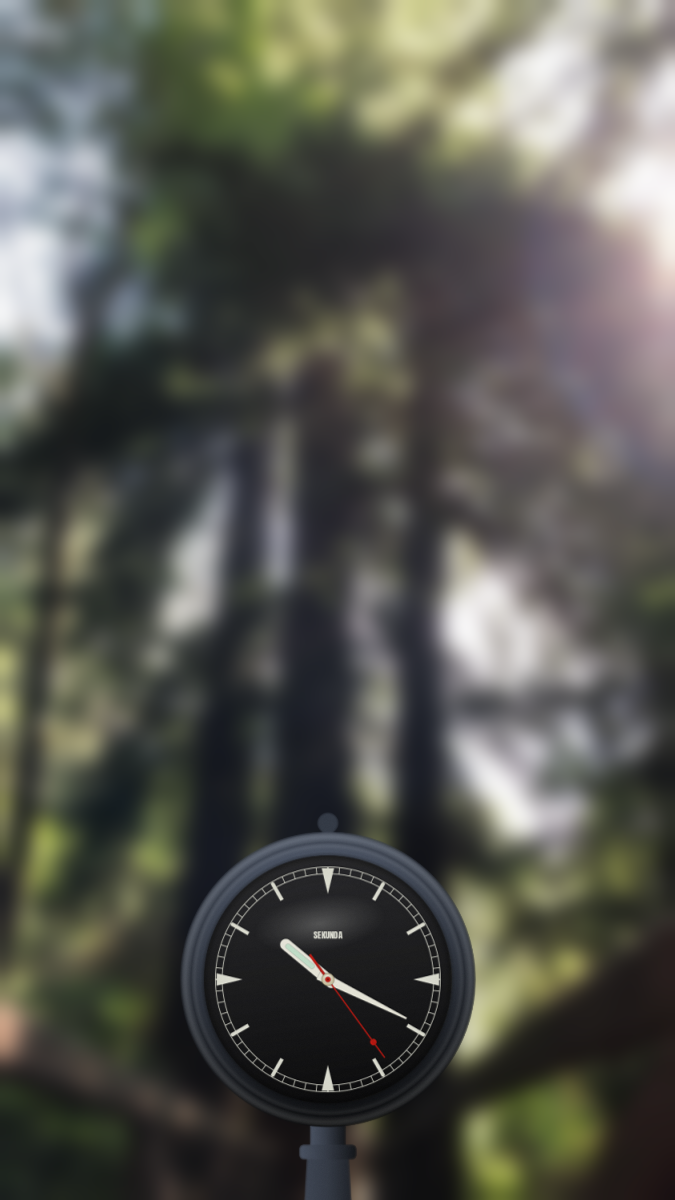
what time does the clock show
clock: 10:19:24
